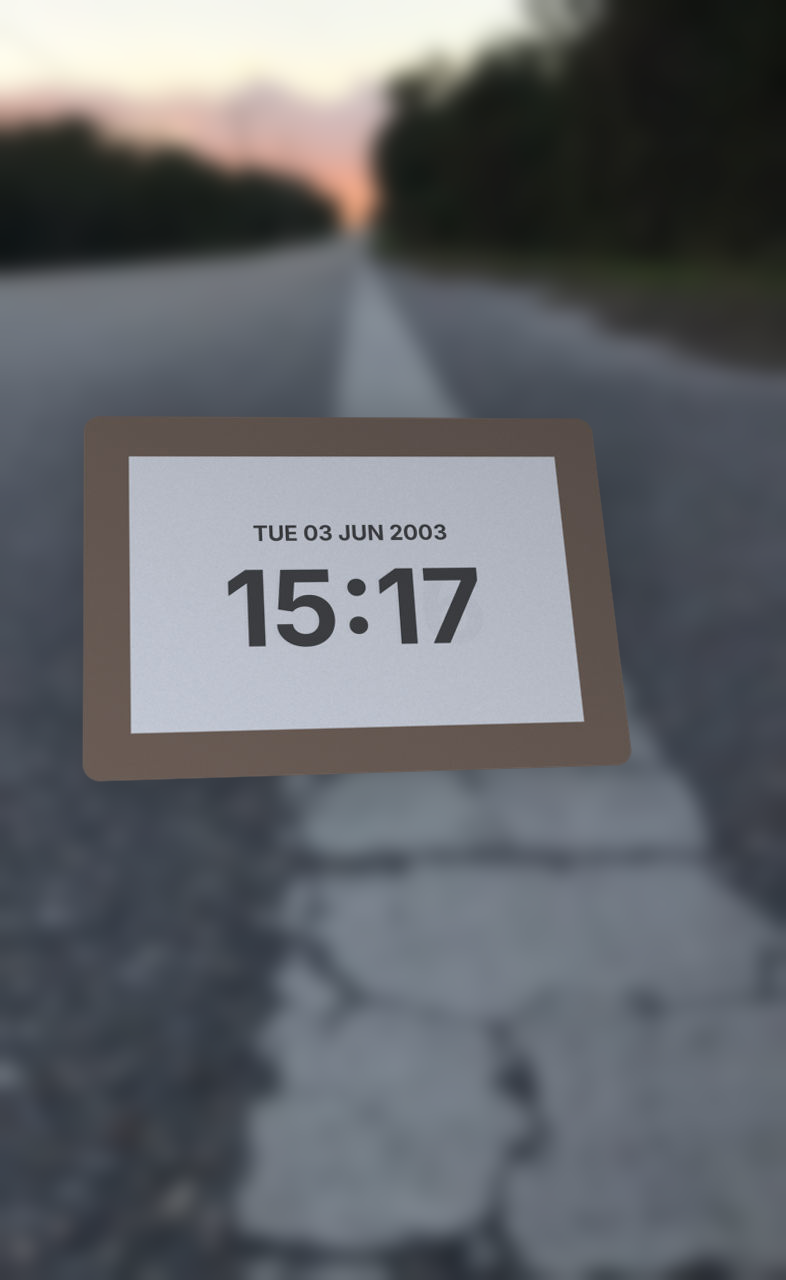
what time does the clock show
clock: 15:17
